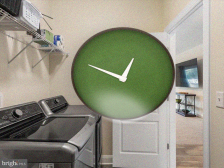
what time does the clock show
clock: 12:49
